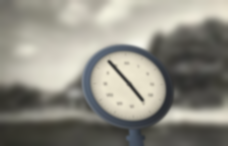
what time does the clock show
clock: 4:54
